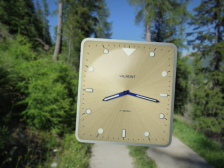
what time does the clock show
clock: 8:17
